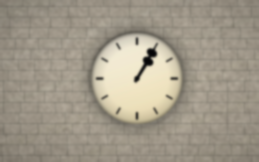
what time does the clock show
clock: 1:05
